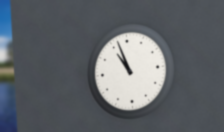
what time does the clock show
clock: 10:57
